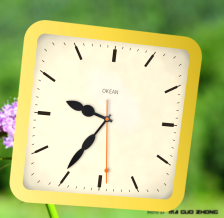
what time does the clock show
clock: 9:35:29
